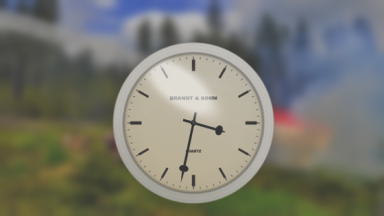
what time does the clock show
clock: 3:32
